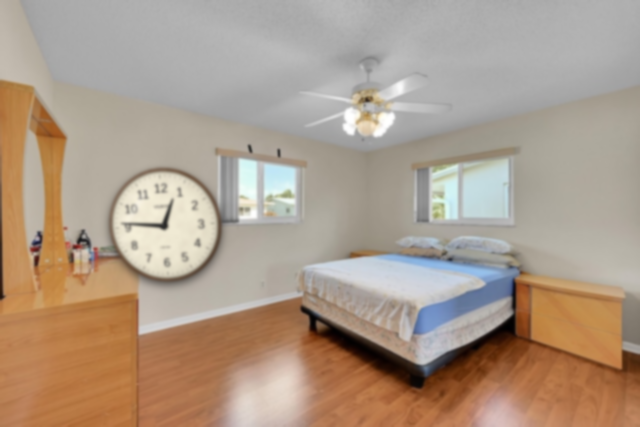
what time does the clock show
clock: 12:46
